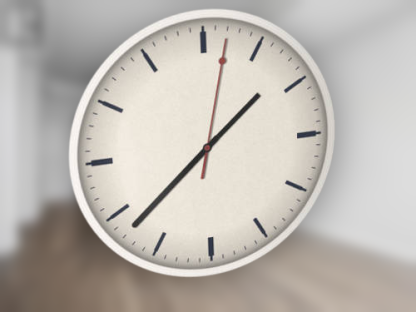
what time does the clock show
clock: 1:38:02
